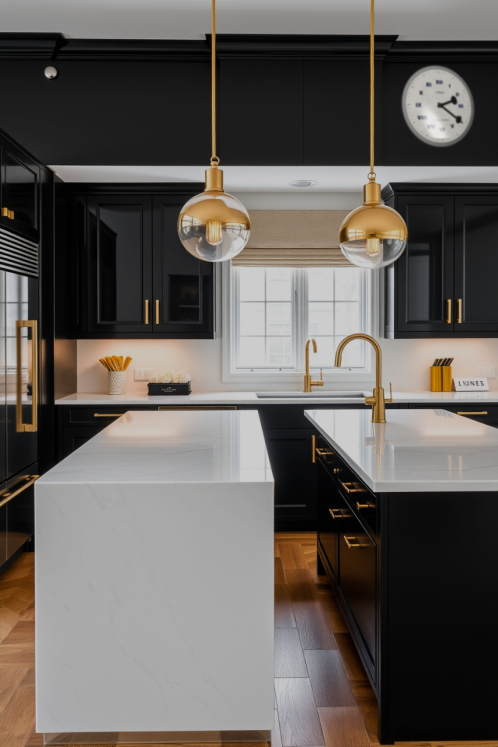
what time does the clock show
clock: 2:21
